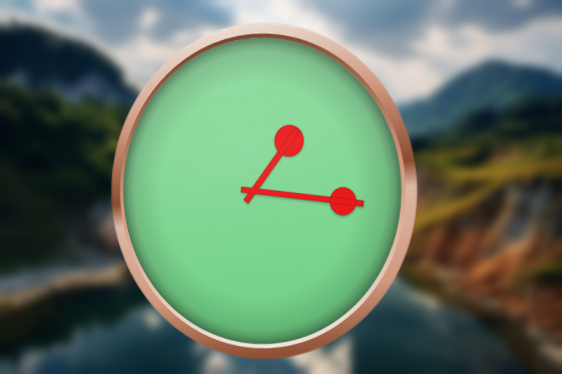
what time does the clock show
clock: 1:16
